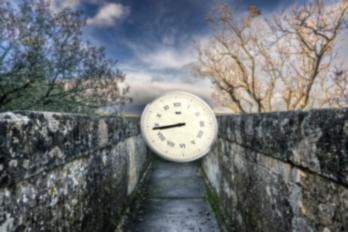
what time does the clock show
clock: 8:44
